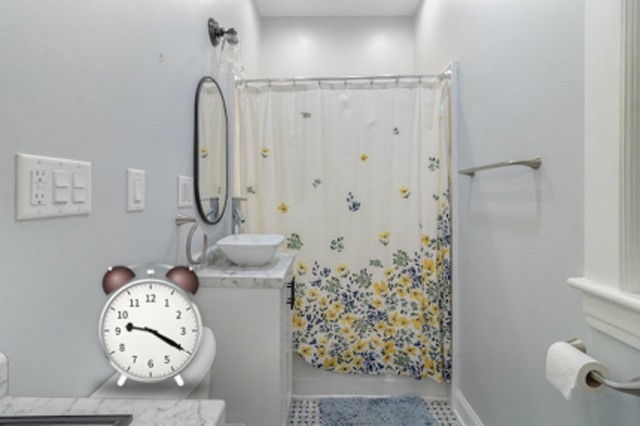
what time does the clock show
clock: 9:20
